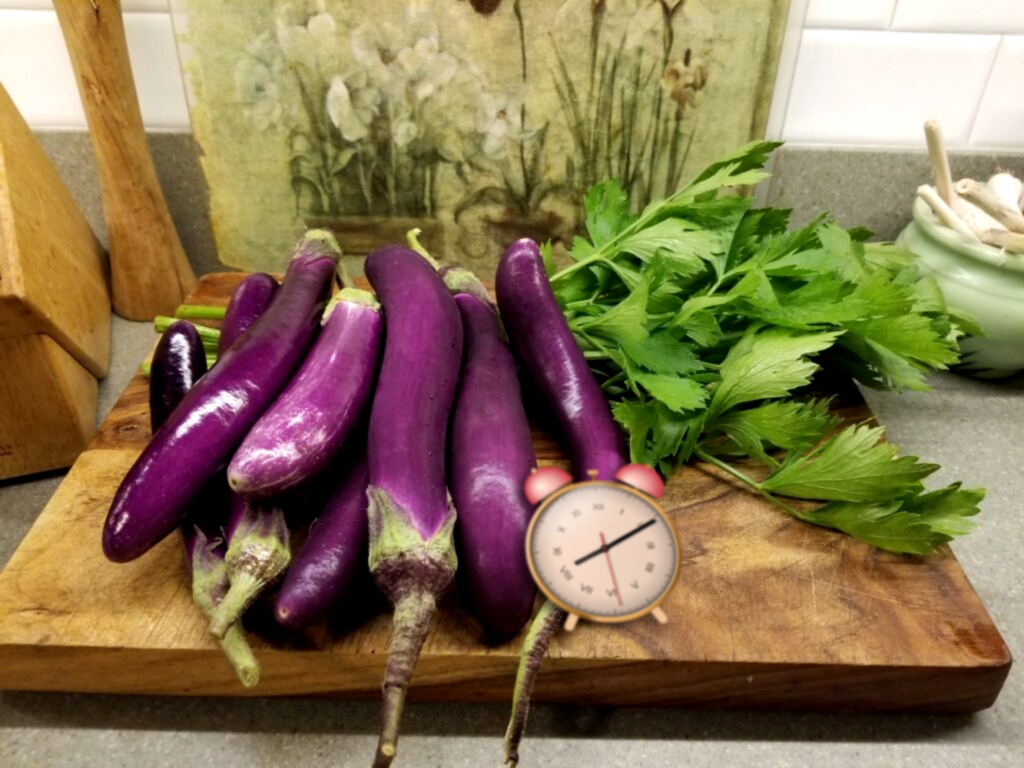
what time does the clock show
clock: 8:10:29
